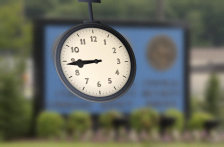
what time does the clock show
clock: 8:44
